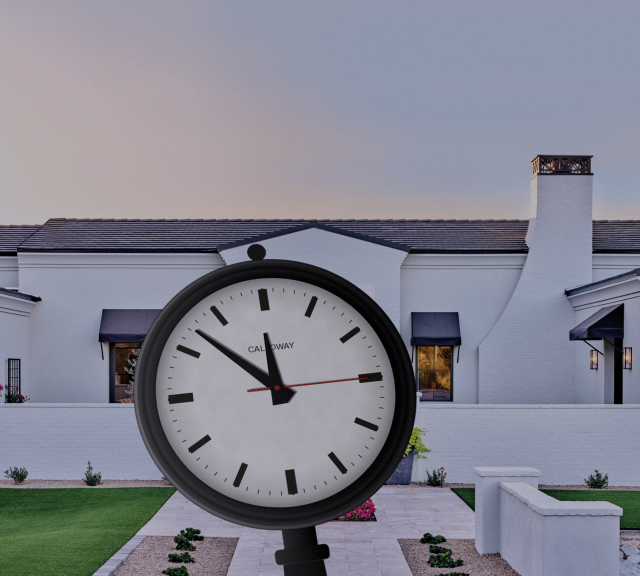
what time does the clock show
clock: 11:52:15
